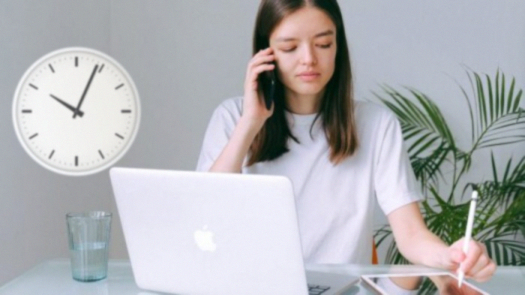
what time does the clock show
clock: 10:04
